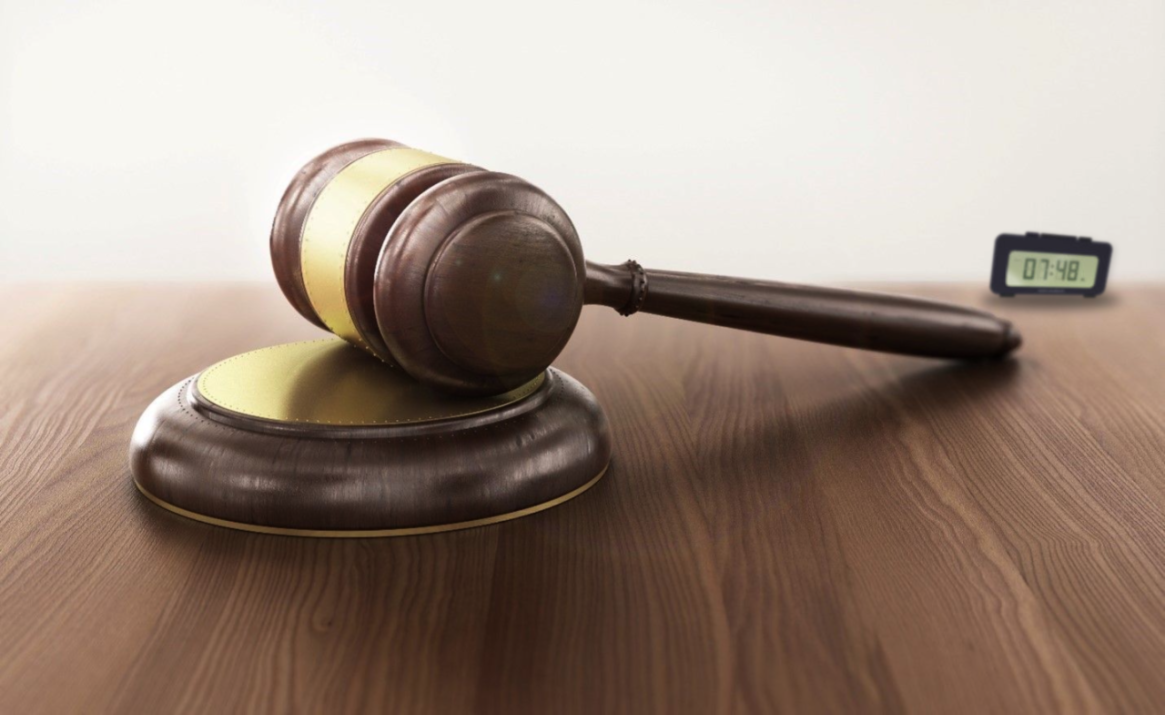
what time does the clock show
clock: 7:48
